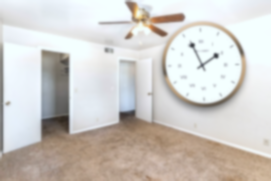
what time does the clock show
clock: 1:56
